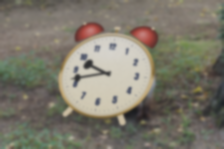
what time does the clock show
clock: 9:42
